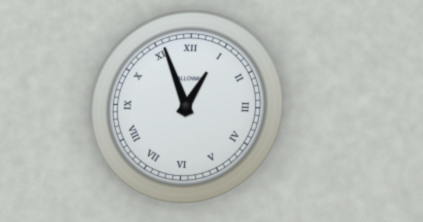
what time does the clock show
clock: 12:56
